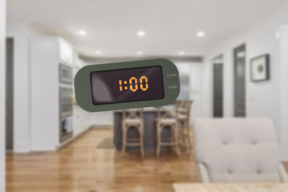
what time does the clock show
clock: 1:00
